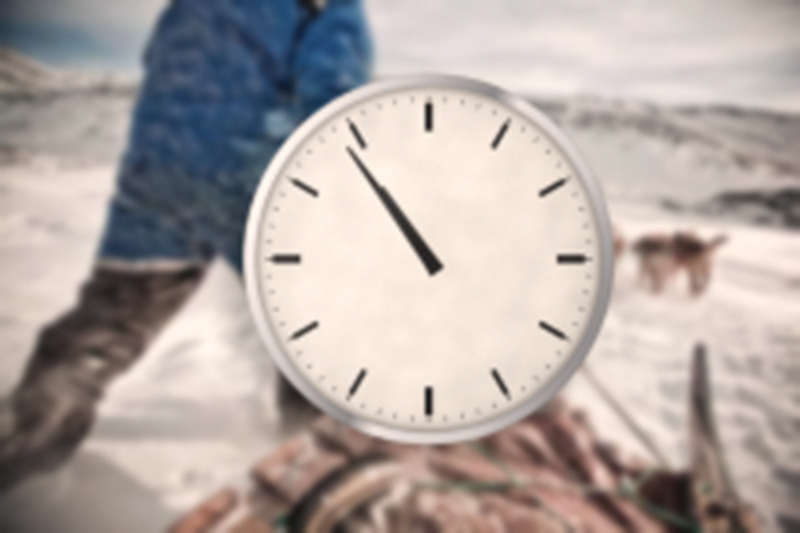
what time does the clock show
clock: 10:54
